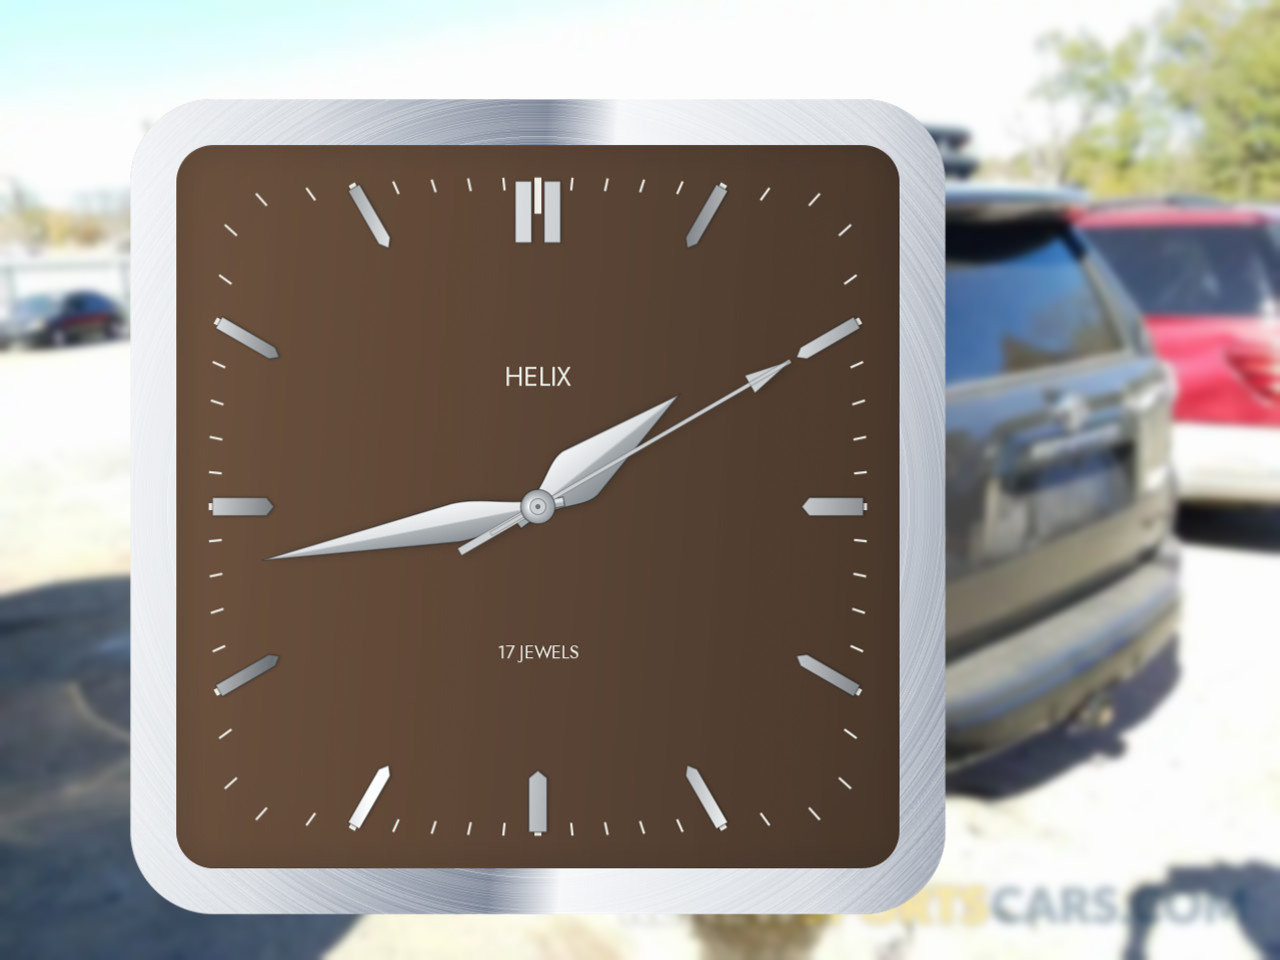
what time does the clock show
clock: 1:43:10
